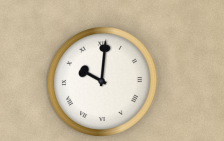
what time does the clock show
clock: 10:01
